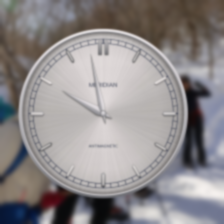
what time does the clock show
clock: 9:58
